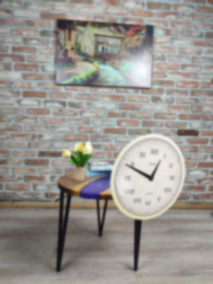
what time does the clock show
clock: 12:49
